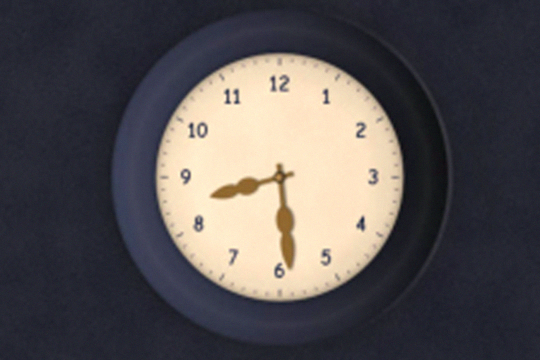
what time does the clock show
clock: 8:29
